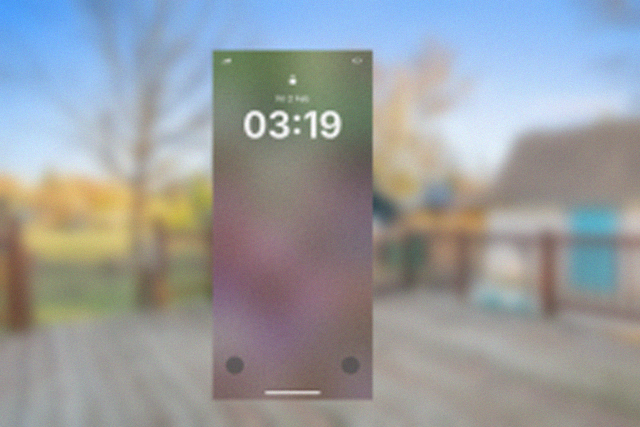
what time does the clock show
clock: 3:19
